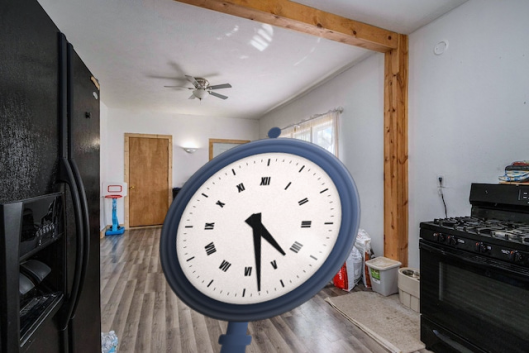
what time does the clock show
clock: 4:28
